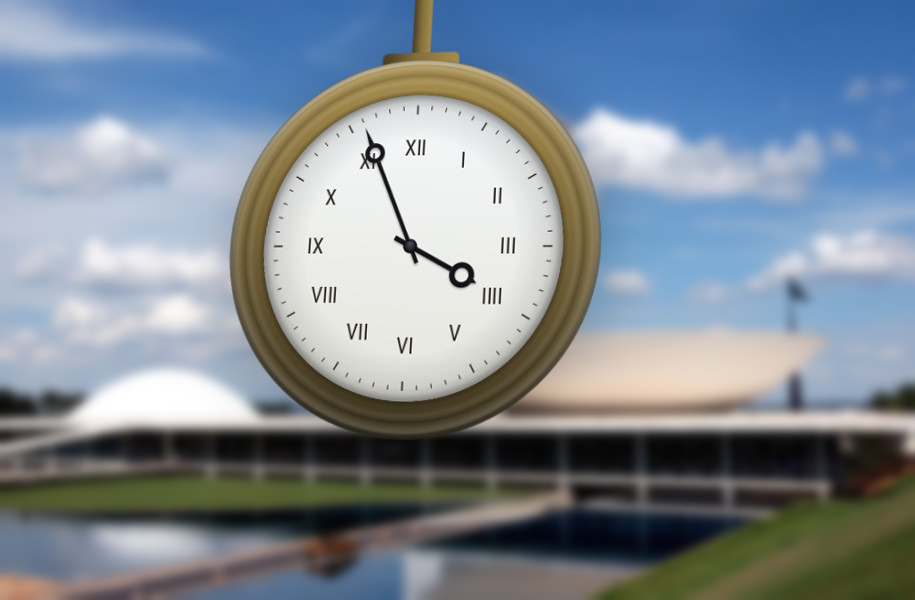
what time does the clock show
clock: 3:56
